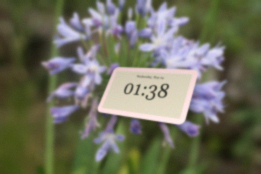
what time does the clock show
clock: 1:38
